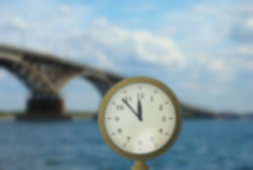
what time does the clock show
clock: 11:53
